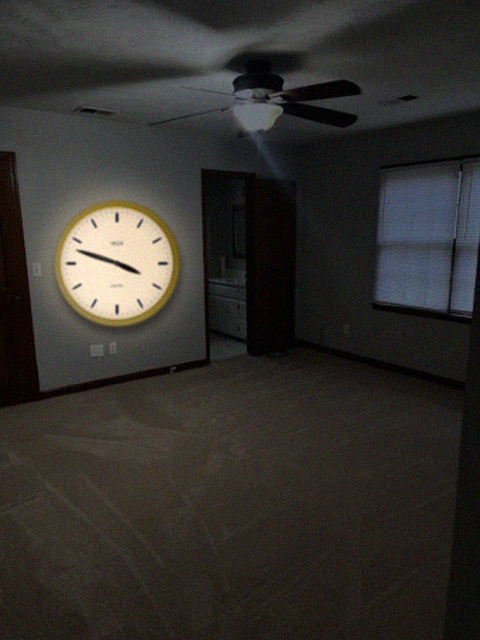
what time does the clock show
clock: 3:48
